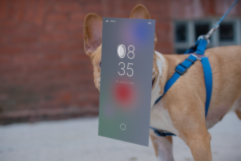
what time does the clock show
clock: 8:35
